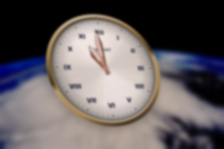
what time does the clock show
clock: 10:59
